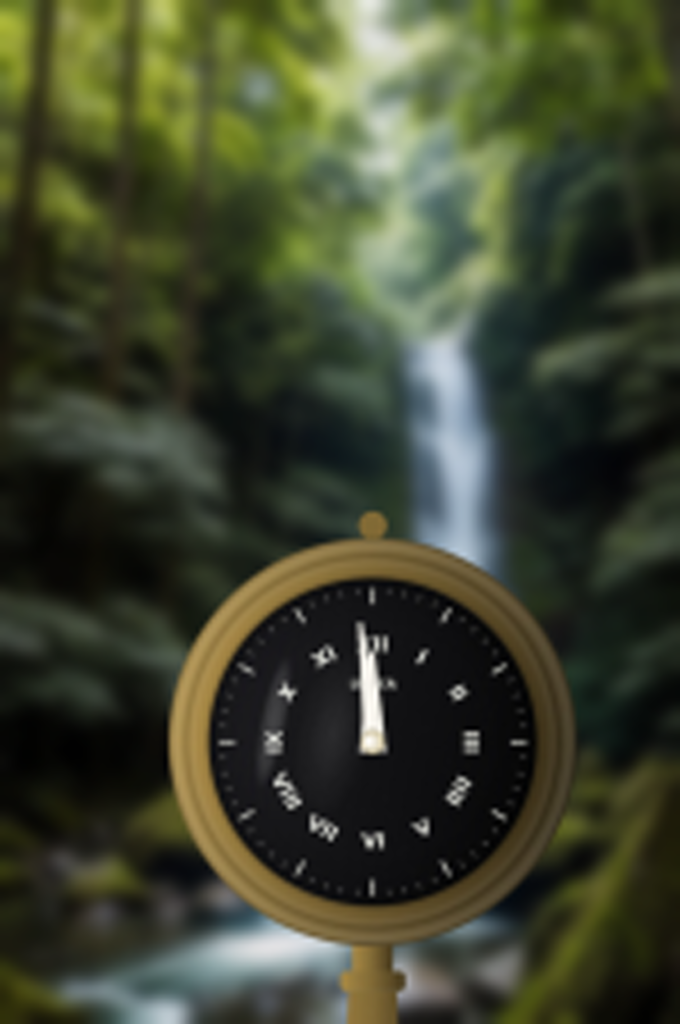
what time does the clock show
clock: 11:59
